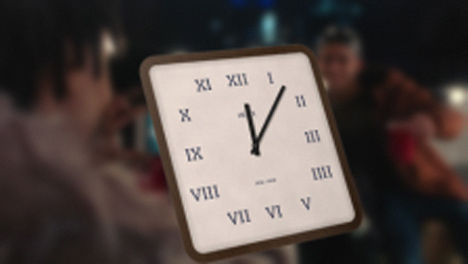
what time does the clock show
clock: 12:07
